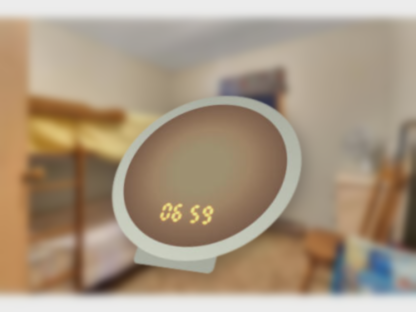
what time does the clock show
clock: 6:59
